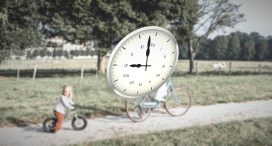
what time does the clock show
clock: 8:58
